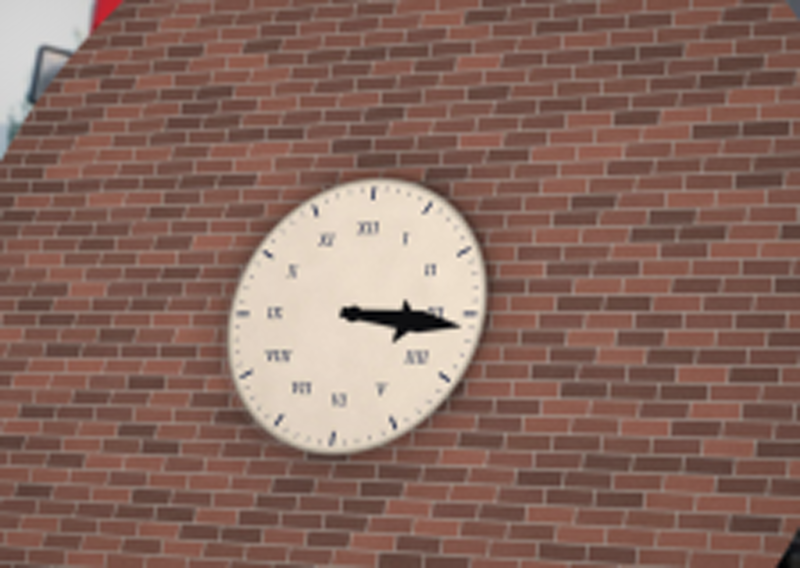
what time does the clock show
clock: 3:16
